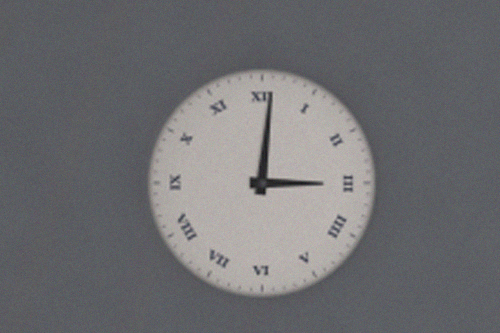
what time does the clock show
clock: 3:01
